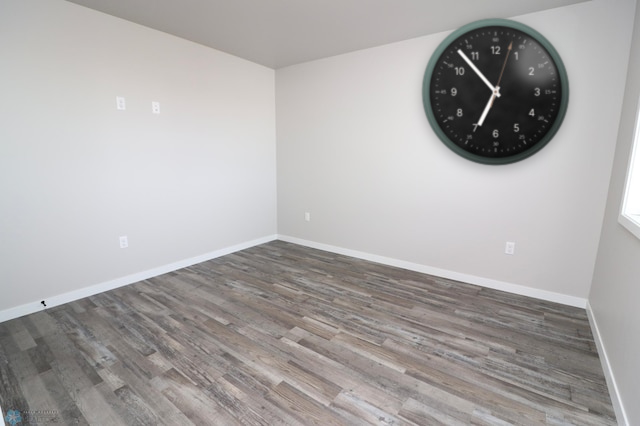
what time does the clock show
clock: 6:53:03
